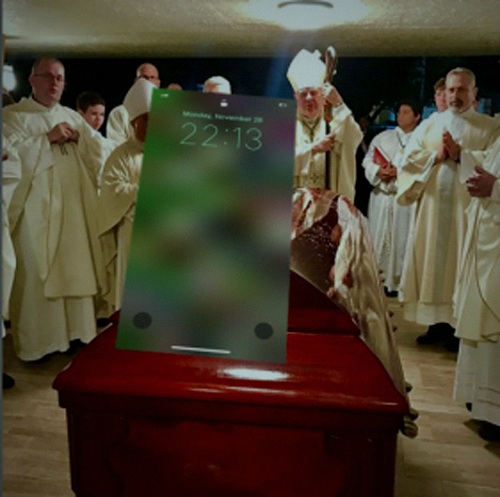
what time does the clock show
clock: 22:13
